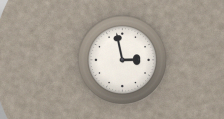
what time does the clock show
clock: 2:58
